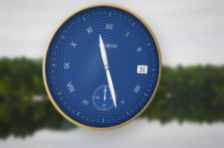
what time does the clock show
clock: 11:27
